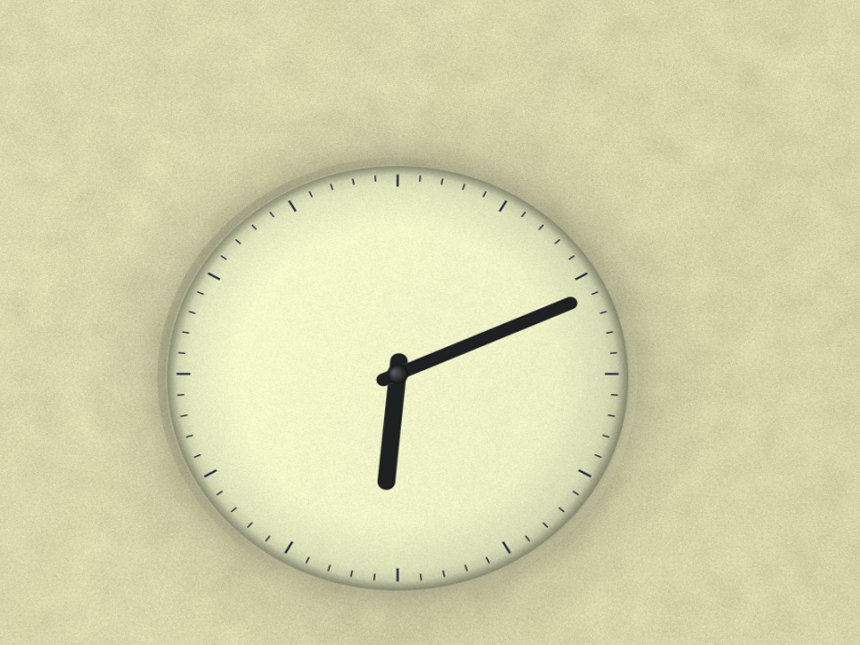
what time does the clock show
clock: 6:11
